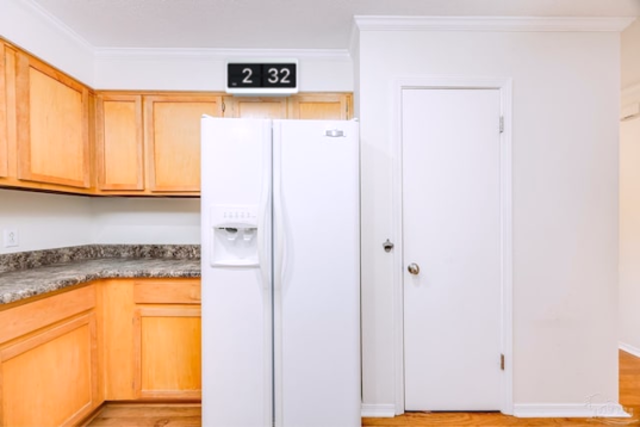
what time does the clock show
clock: 2:32
